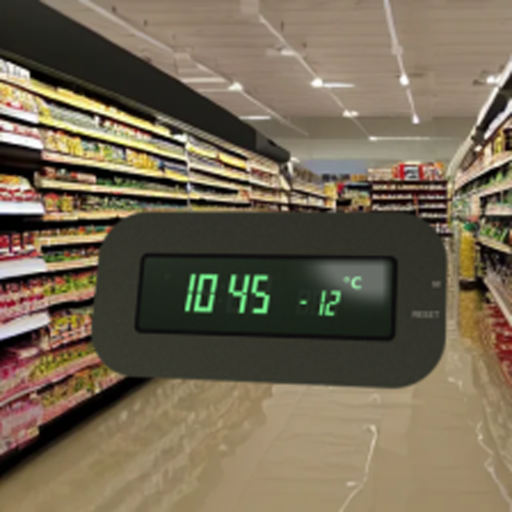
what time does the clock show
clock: 10:45
